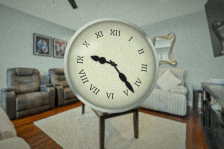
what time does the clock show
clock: 9:23
